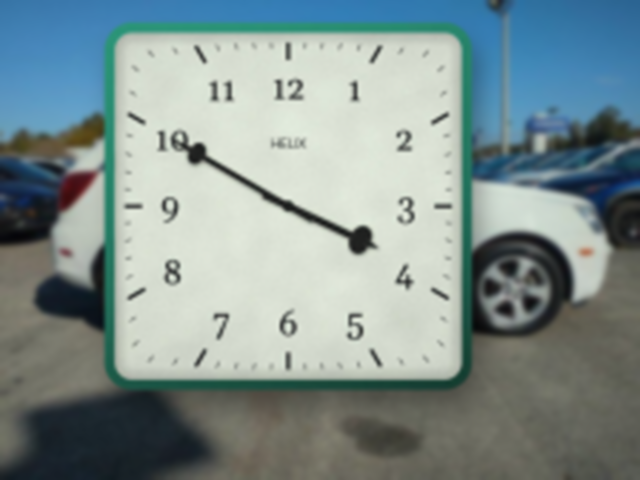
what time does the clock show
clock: 3:50
